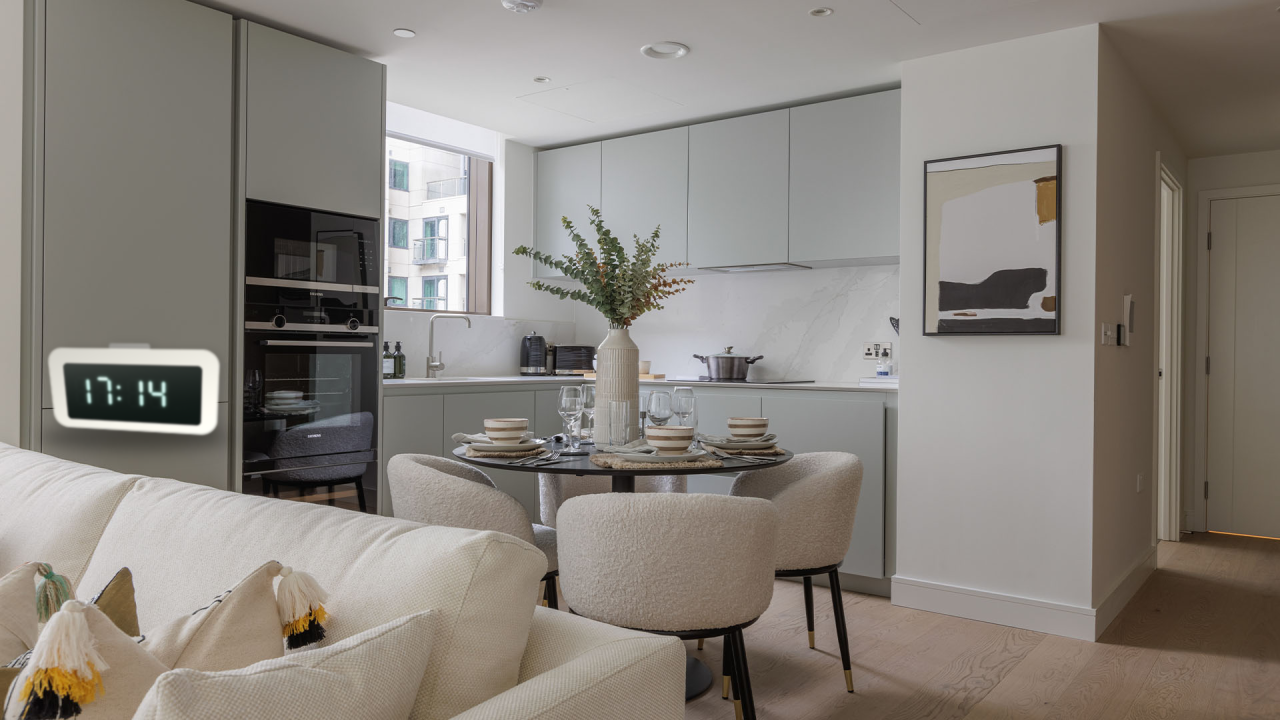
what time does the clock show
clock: 17:14
